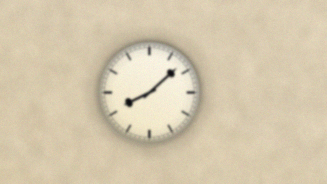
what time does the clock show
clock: 8:08
